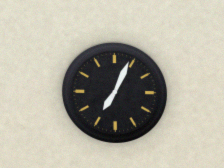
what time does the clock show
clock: 7:04
